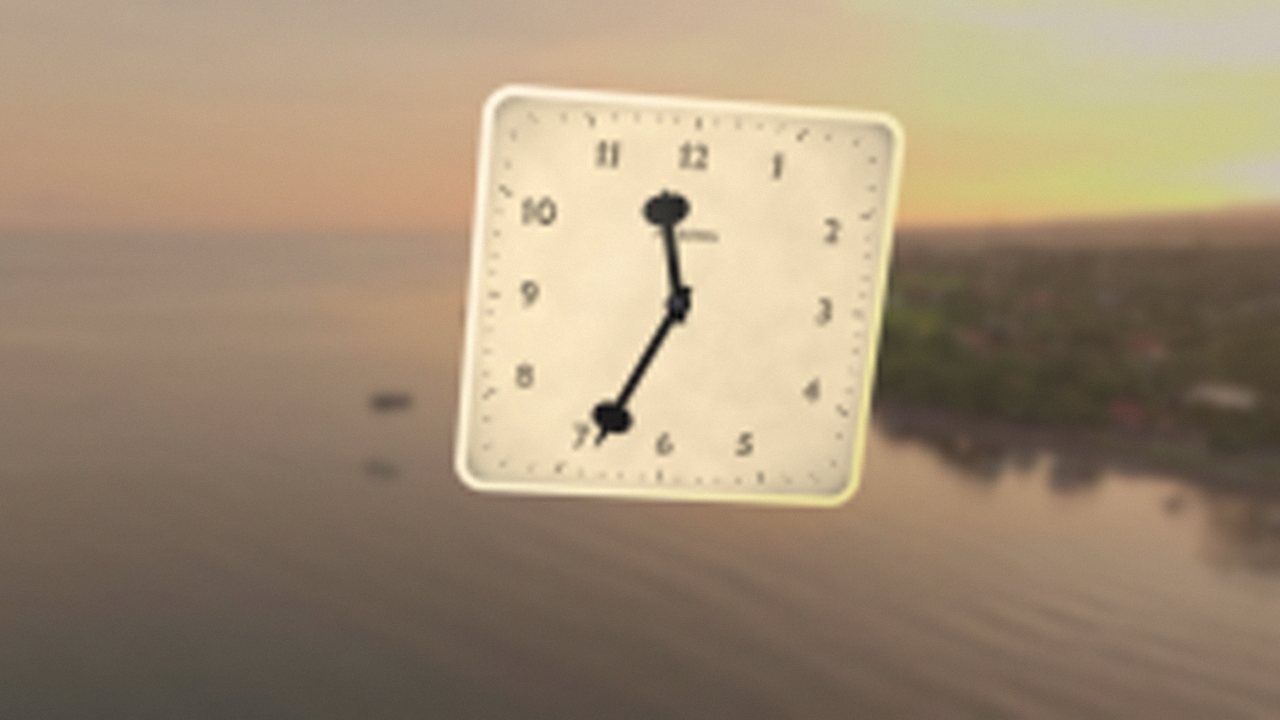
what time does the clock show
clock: 11:34
